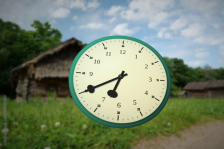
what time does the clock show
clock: 6:40
